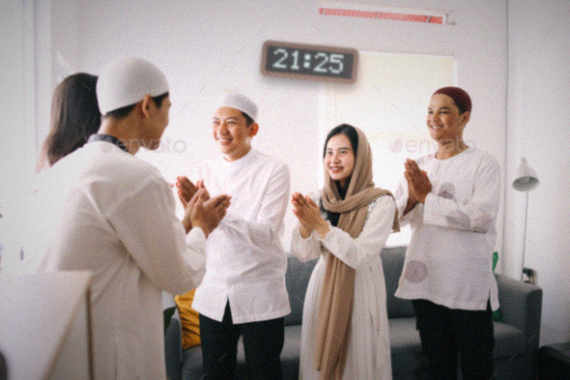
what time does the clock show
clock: 21:25
